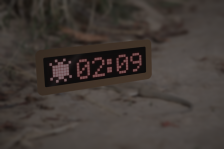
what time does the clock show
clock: 2:09
